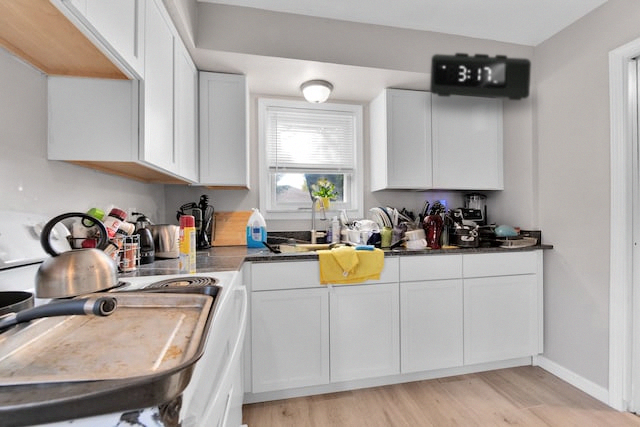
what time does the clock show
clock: 3:17
